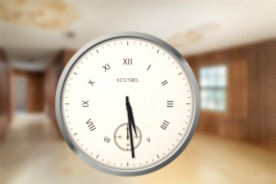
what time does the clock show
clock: 5:29
